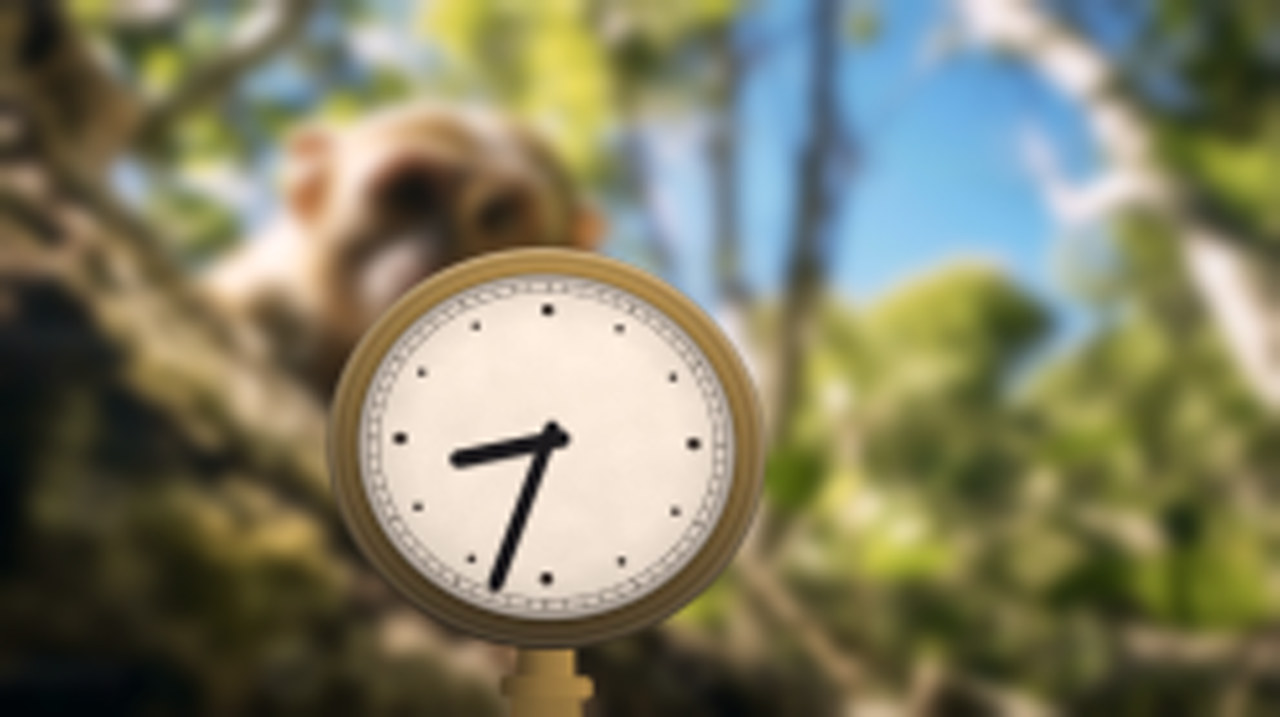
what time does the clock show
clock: 8:33
